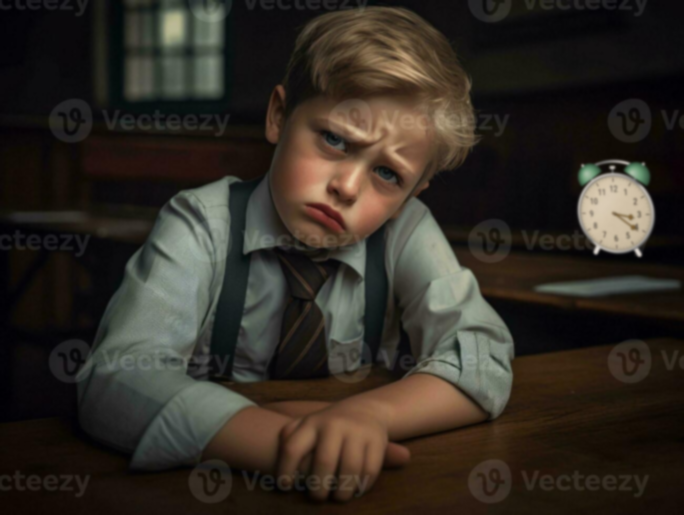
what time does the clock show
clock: 3:21
